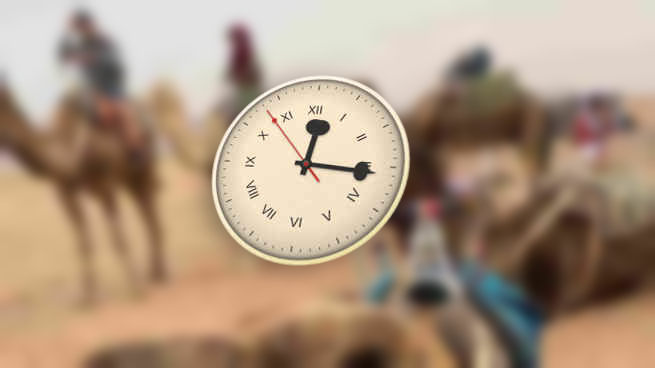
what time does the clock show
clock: 12:15:53
